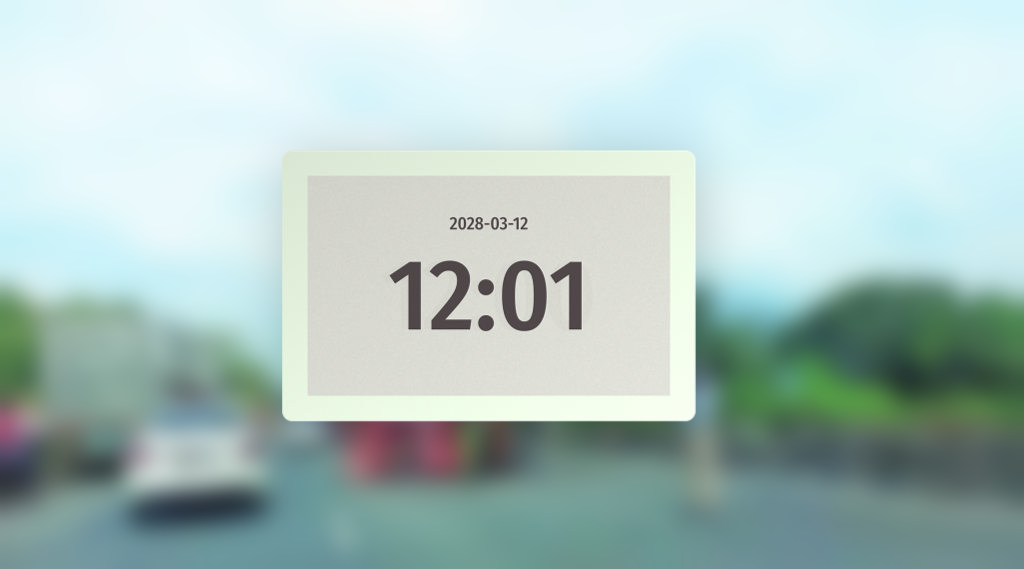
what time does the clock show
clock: 12:01
